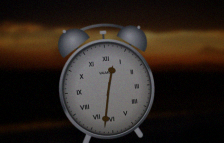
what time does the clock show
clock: 12:32
